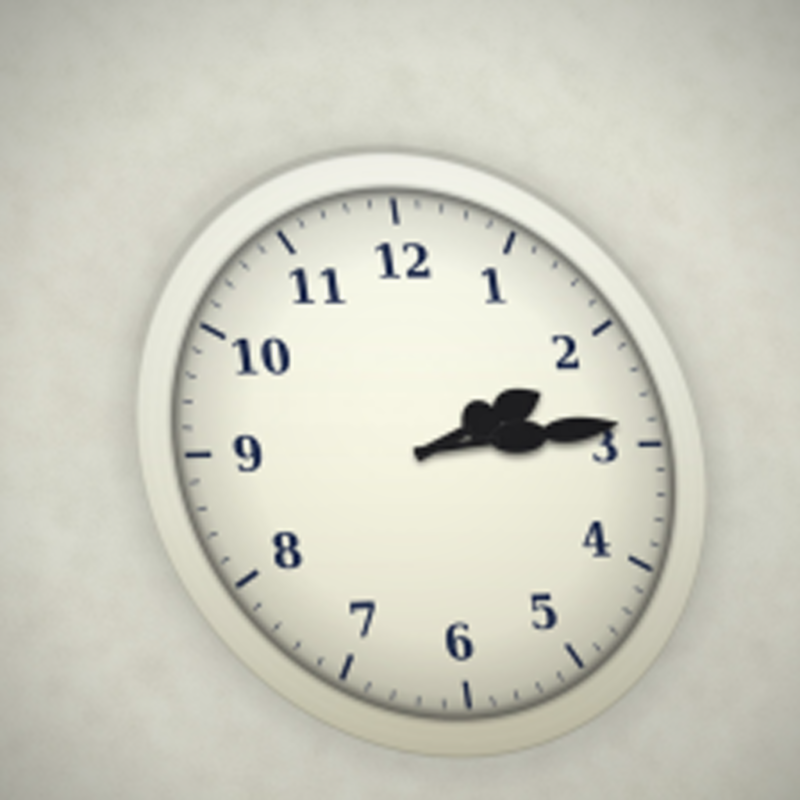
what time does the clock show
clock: 2:14
